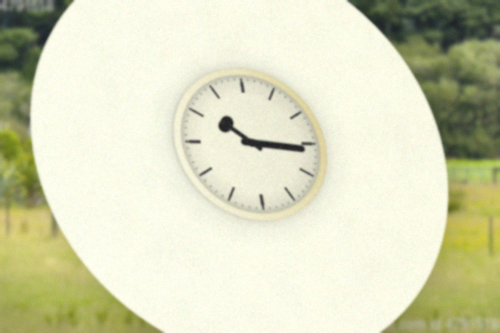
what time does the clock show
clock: 10:16
